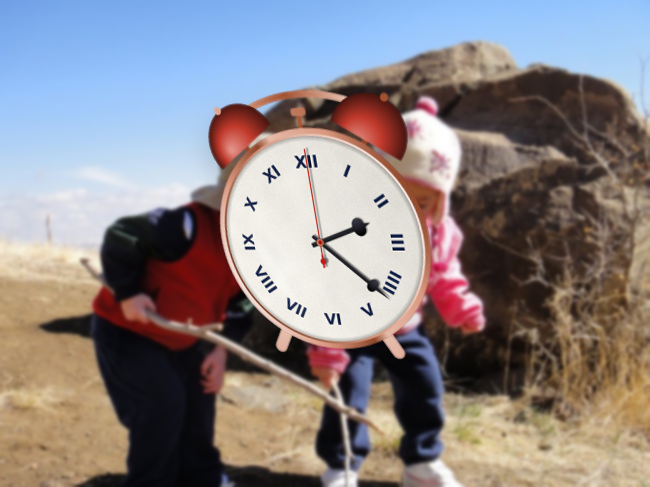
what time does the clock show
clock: 2:22:00
